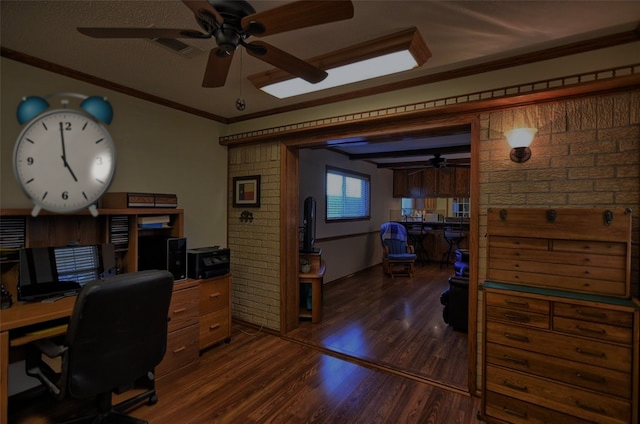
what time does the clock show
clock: 4:59
